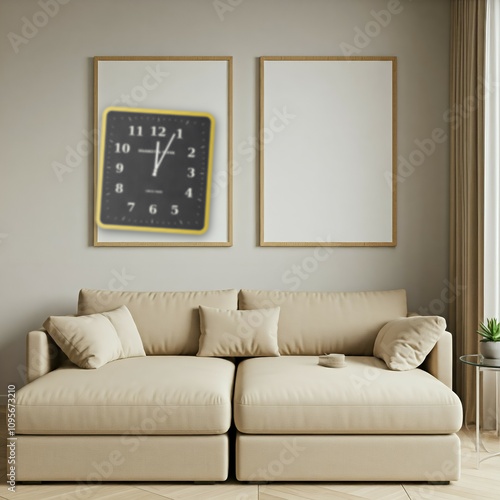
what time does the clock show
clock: 12:04
